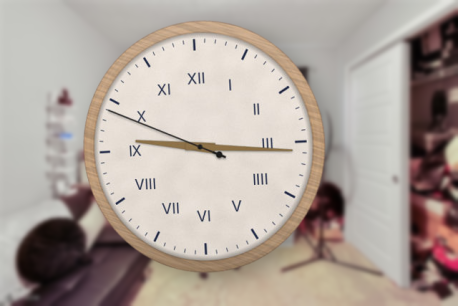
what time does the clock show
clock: 9:15:49
